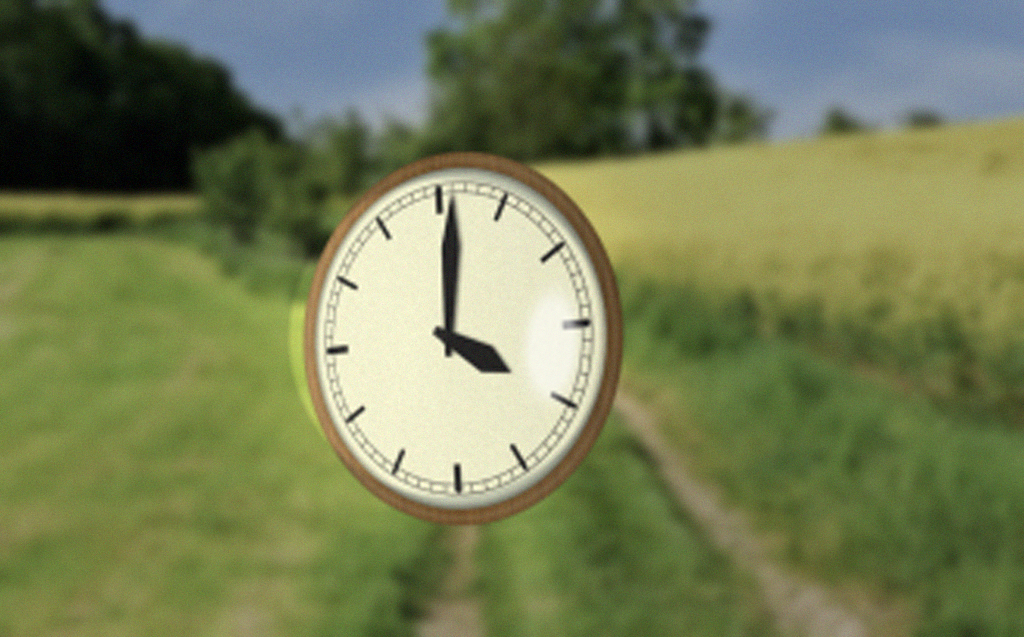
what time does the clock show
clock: 4:01
